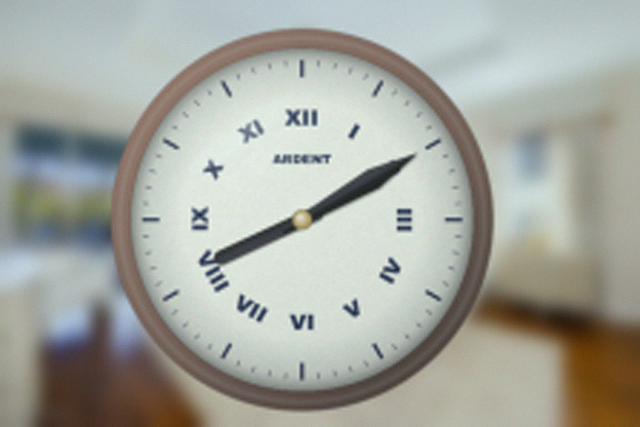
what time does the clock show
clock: 8:10
